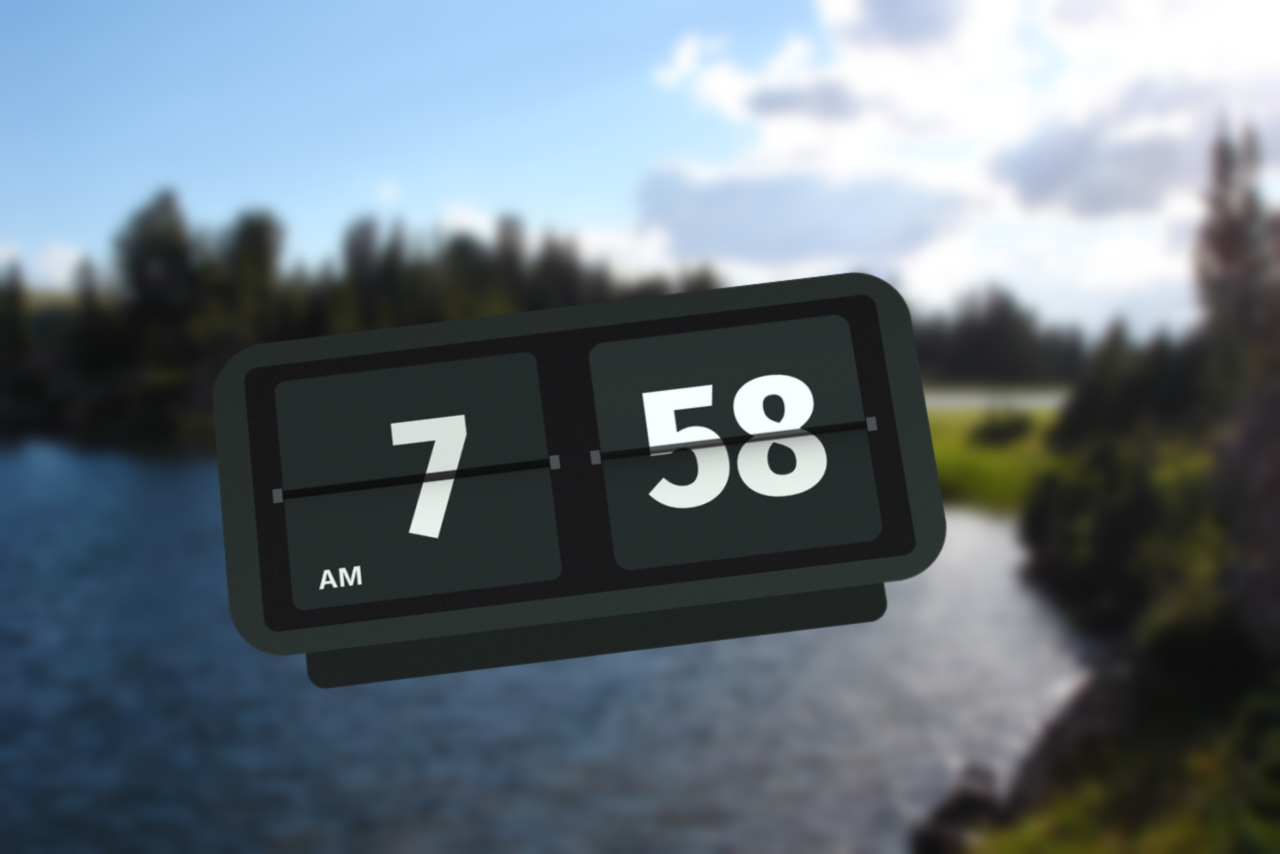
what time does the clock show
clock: 7:58
